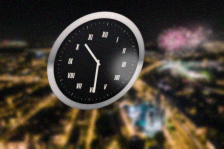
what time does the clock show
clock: 10:29
